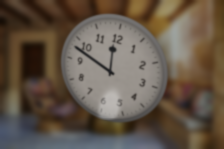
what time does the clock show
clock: 11:48
